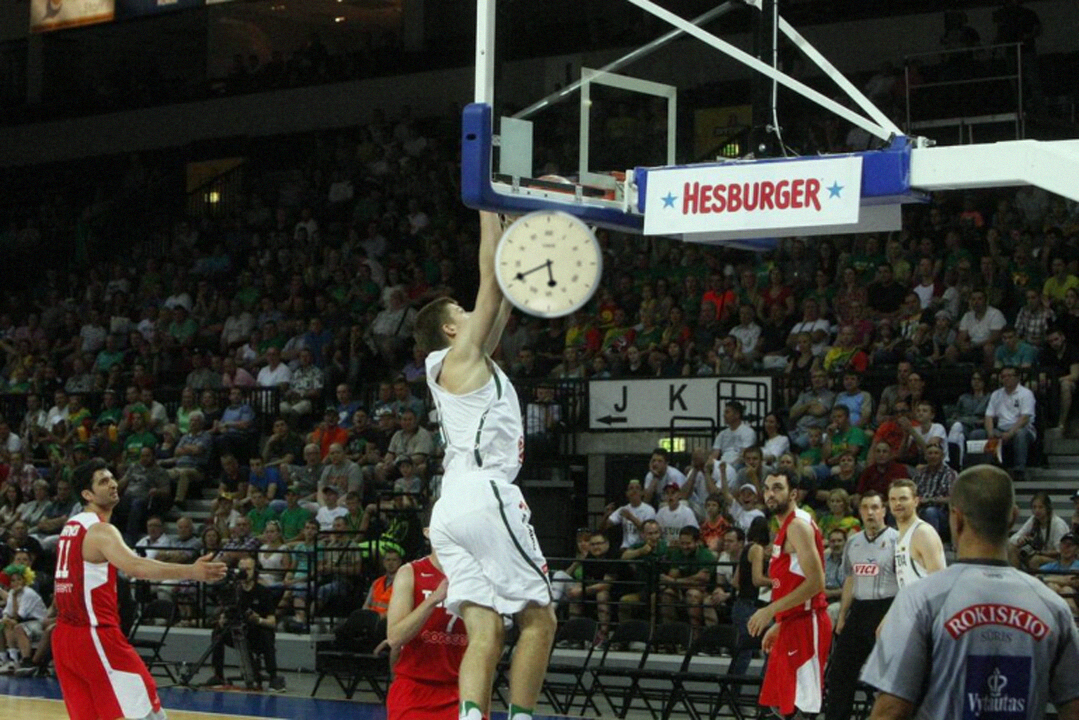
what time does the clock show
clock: 5:41
